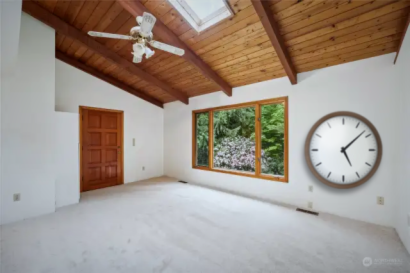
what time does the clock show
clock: 5:08
